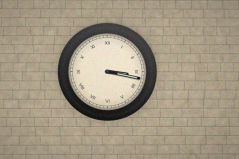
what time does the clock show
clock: 3:17
